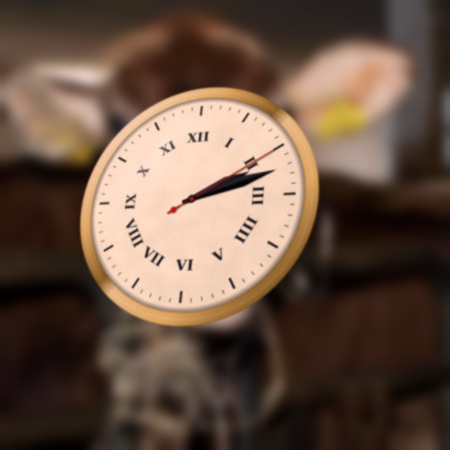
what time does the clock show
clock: 2:12:10
